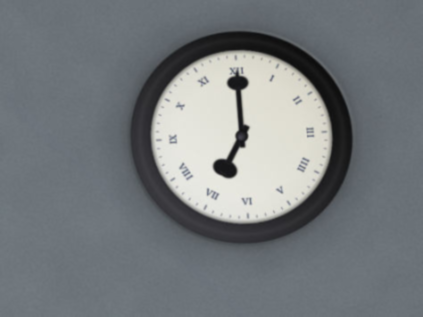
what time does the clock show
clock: 7:00
